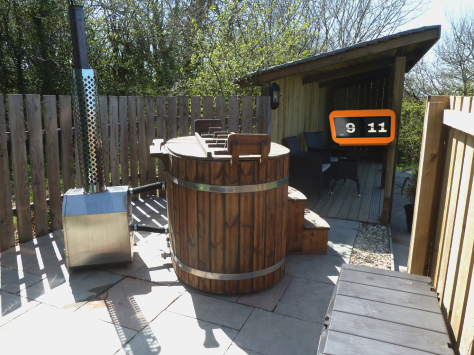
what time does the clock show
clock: 9:11
